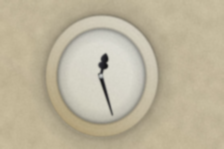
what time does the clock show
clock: 12:27
